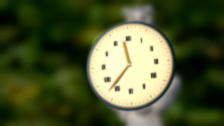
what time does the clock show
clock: 11:37
